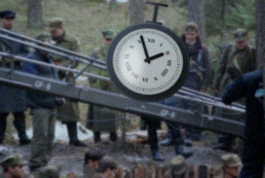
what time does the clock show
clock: 1:56
